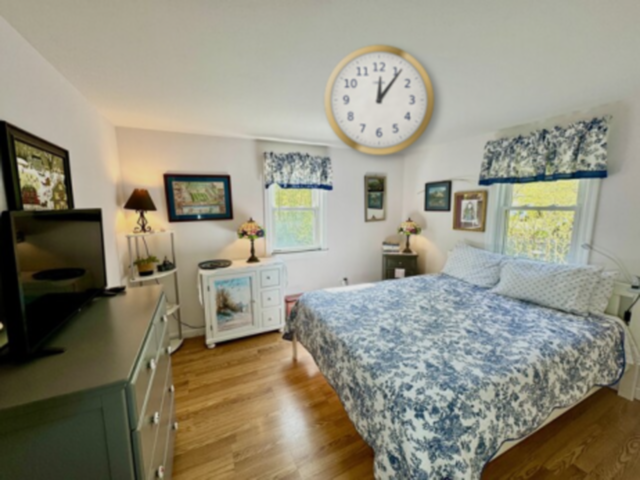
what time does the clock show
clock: 12:06
